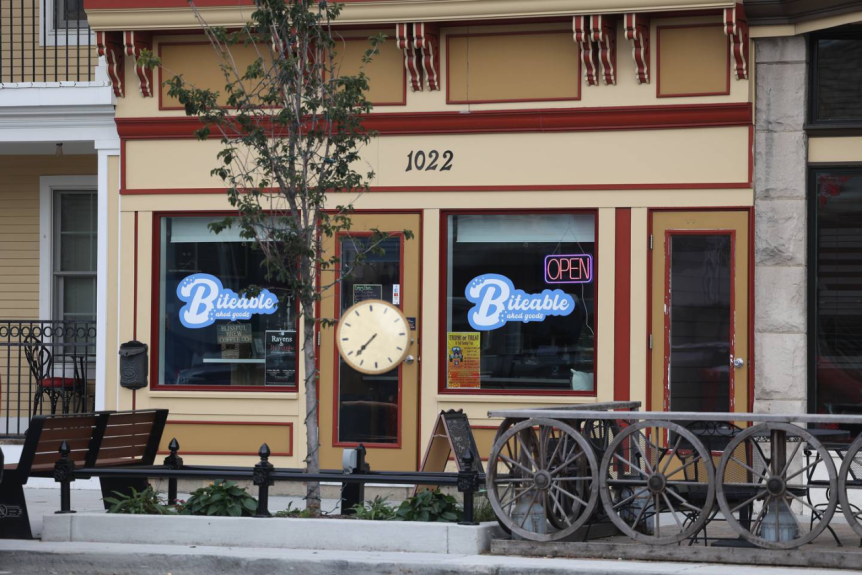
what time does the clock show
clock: 7:38
